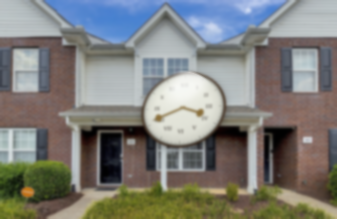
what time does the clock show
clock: 3:41
